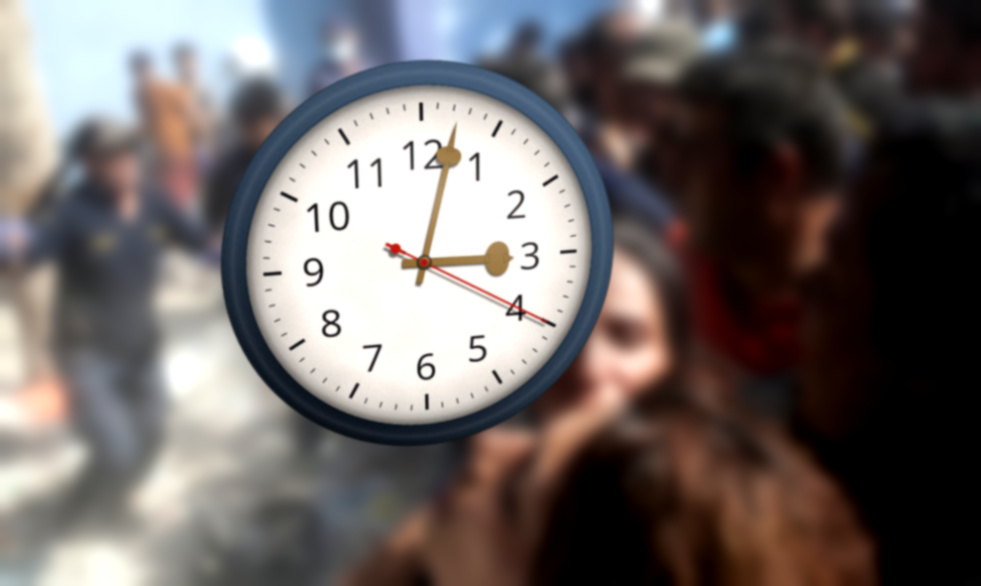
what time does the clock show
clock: 3:02:20
